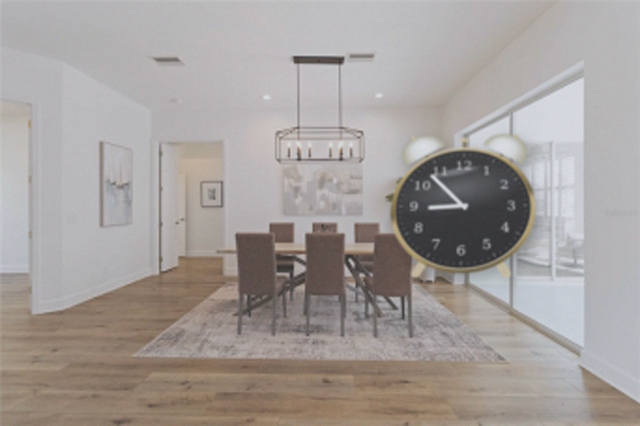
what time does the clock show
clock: 8:53
